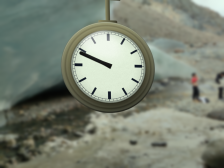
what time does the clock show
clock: 9:49
